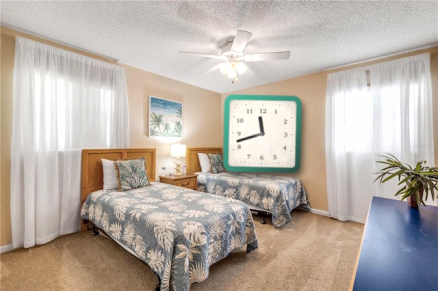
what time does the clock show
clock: 11:42
